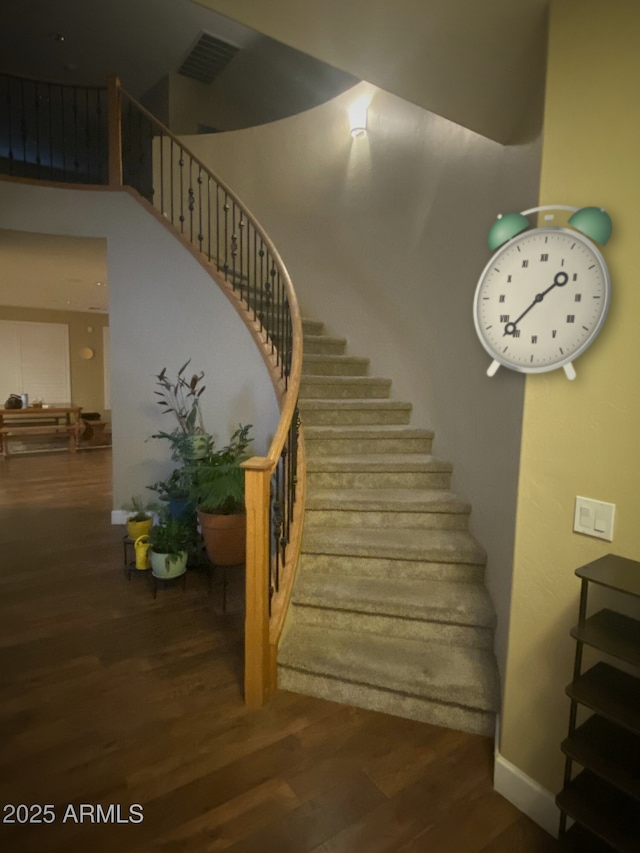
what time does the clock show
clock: 1:37
